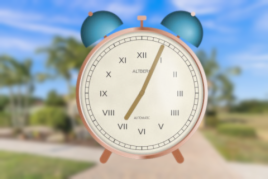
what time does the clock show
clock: 7:04
